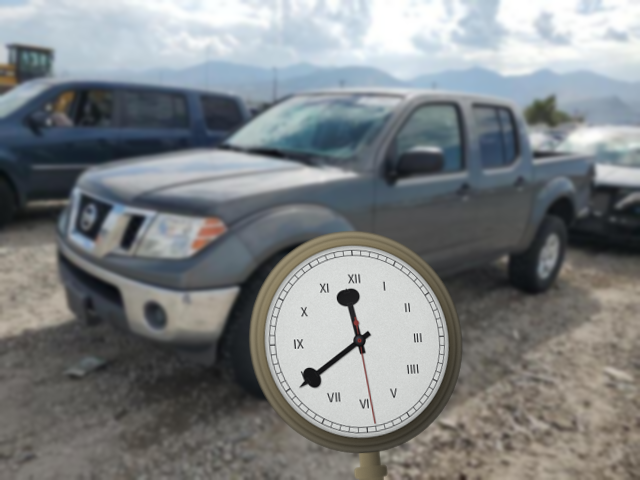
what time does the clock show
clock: 11:39:29
